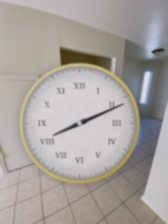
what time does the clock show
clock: 8:11
